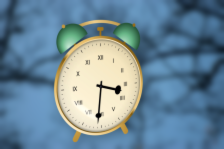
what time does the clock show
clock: 3:31
